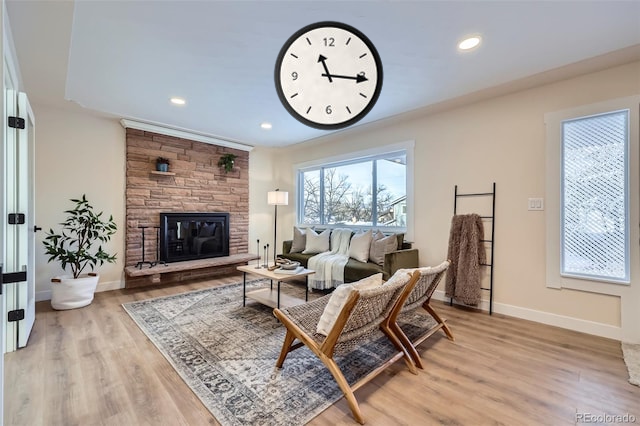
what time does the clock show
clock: 11:16
